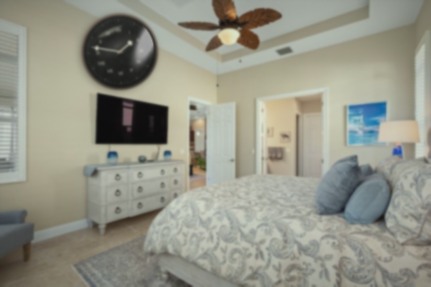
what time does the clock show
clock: 1:47
